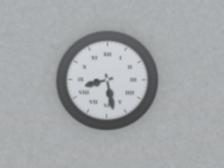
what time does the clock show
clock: 8:28
